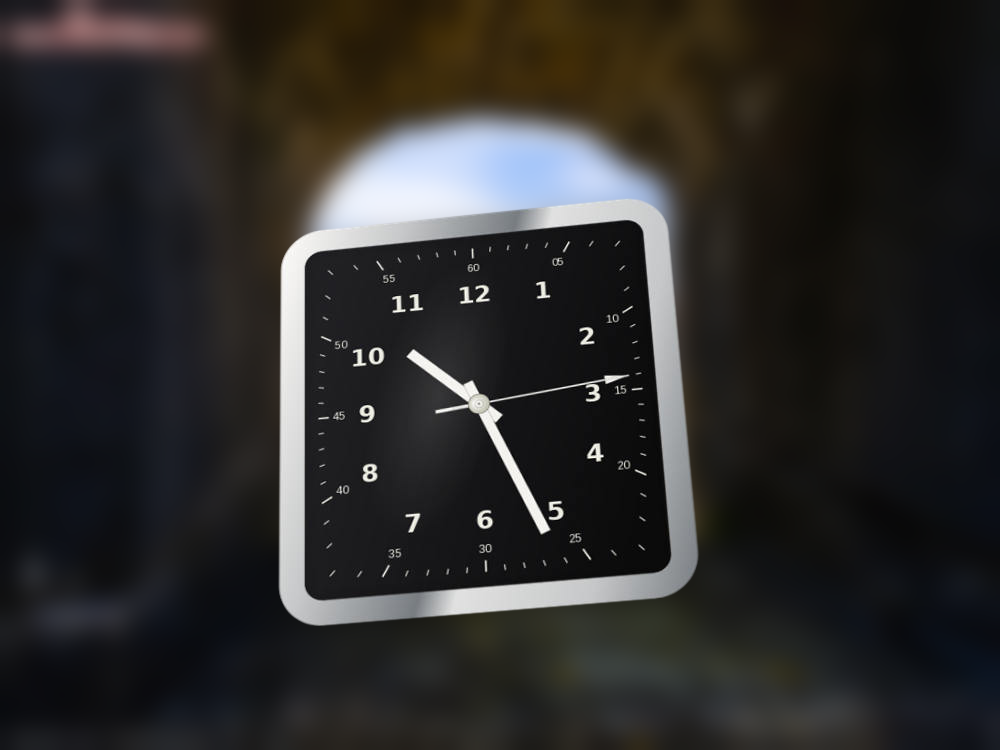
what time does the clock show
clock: 10:26:14
